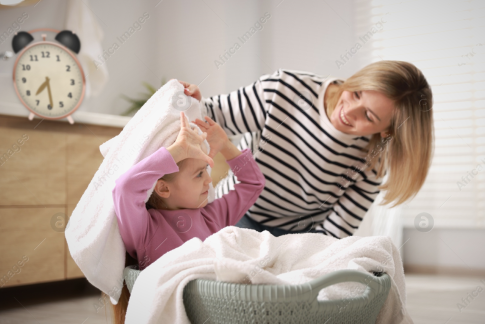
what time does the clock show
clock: 7:29
